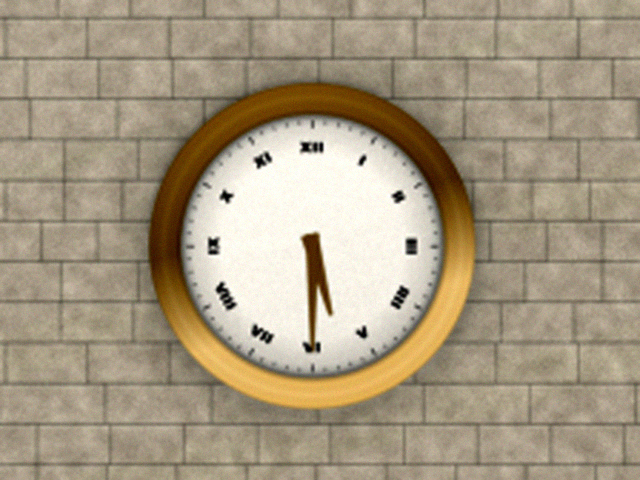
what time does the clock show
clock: 5:30
